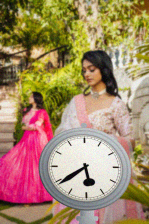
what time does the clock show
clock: 5:39
